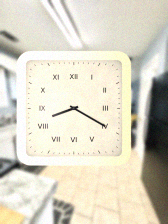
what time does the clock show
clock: 8:20
